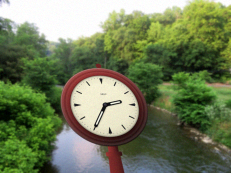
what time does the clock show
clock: 2:35
